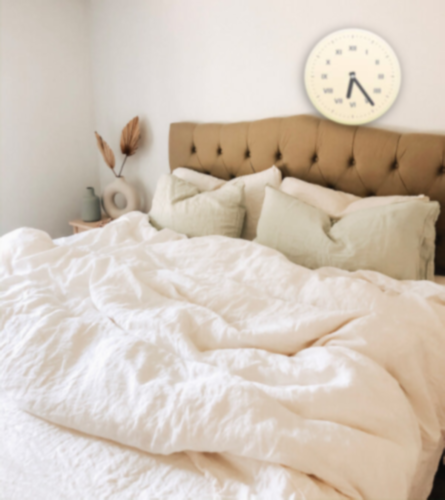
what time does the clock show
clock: 6:24
